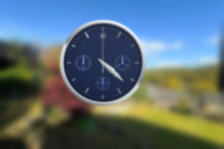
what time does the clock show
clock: 4:22
